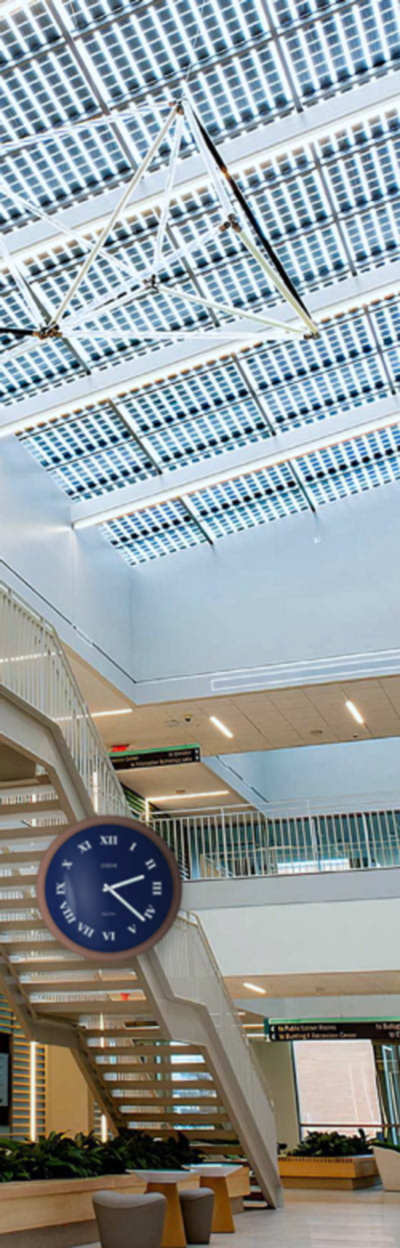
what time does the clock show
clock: 2:22
